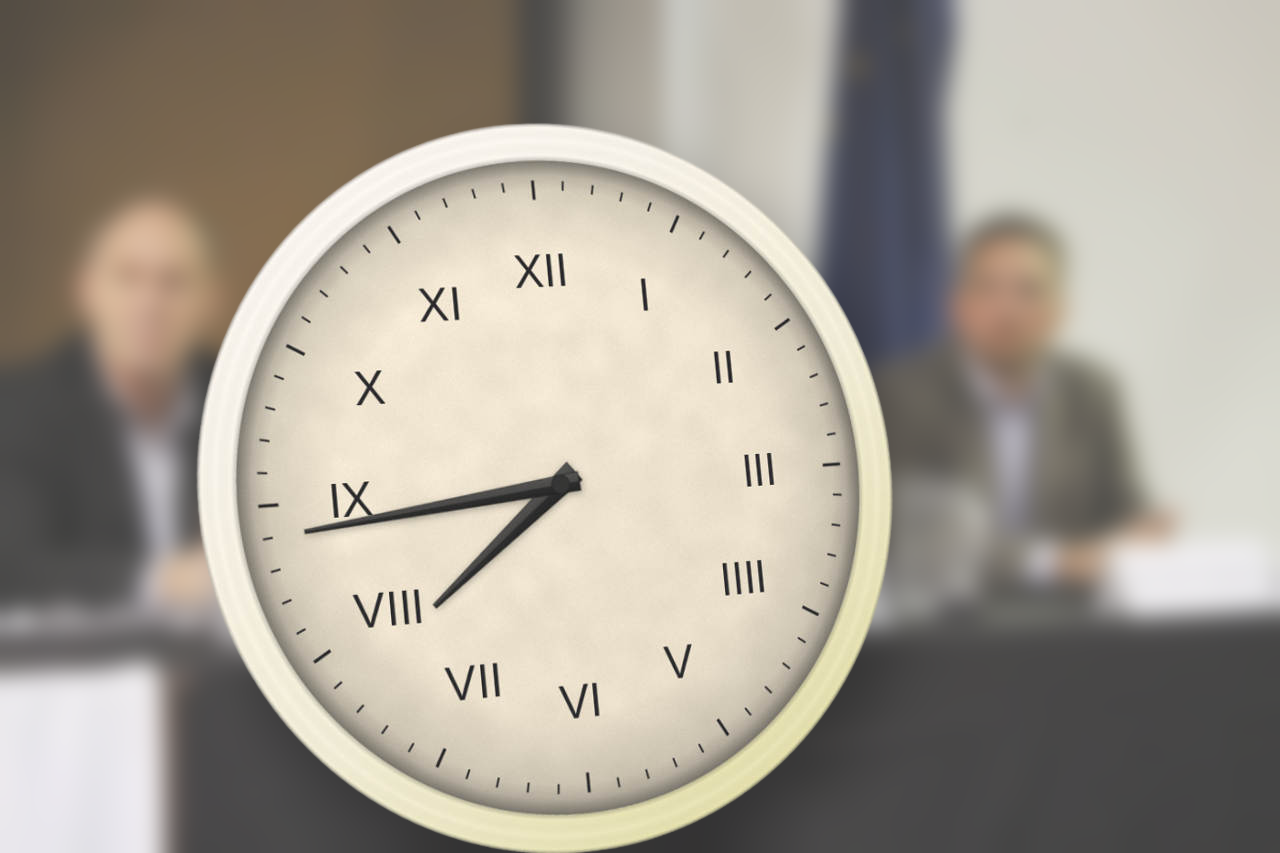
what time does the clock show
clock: 7:44
